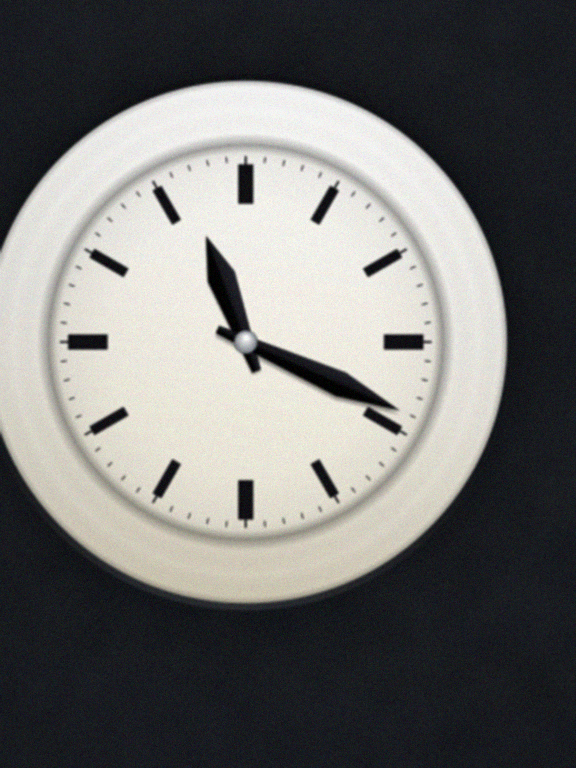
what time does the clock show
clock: 11:19
